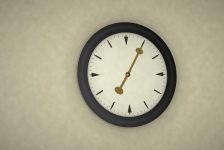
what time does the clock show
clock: 7:05
